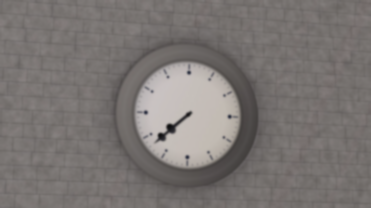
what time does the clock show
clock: 7:38
